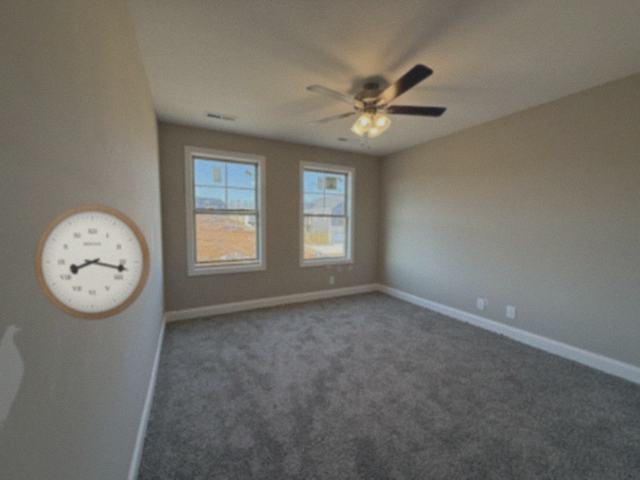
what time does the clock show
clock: 8:17
